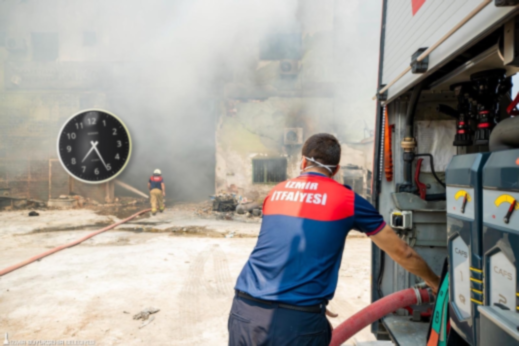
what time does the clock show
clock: 7:26
